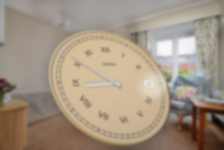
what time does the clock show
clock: 8:51
